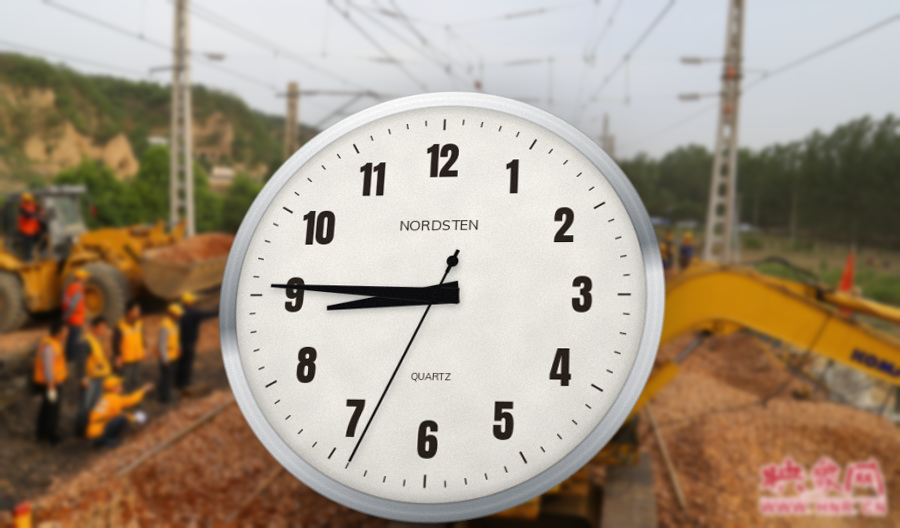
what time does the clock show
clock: 8:45:34
